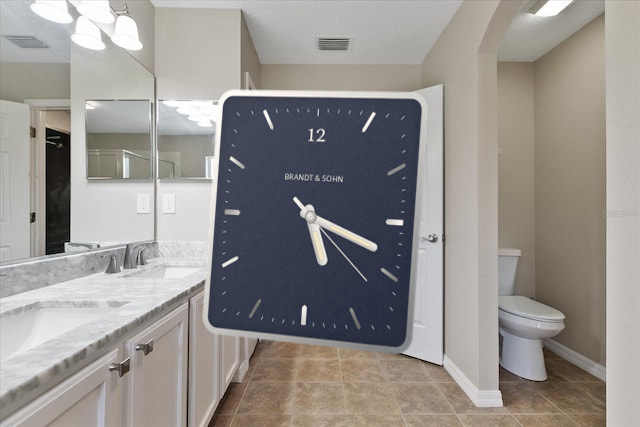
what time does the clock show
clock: 5:18:22
